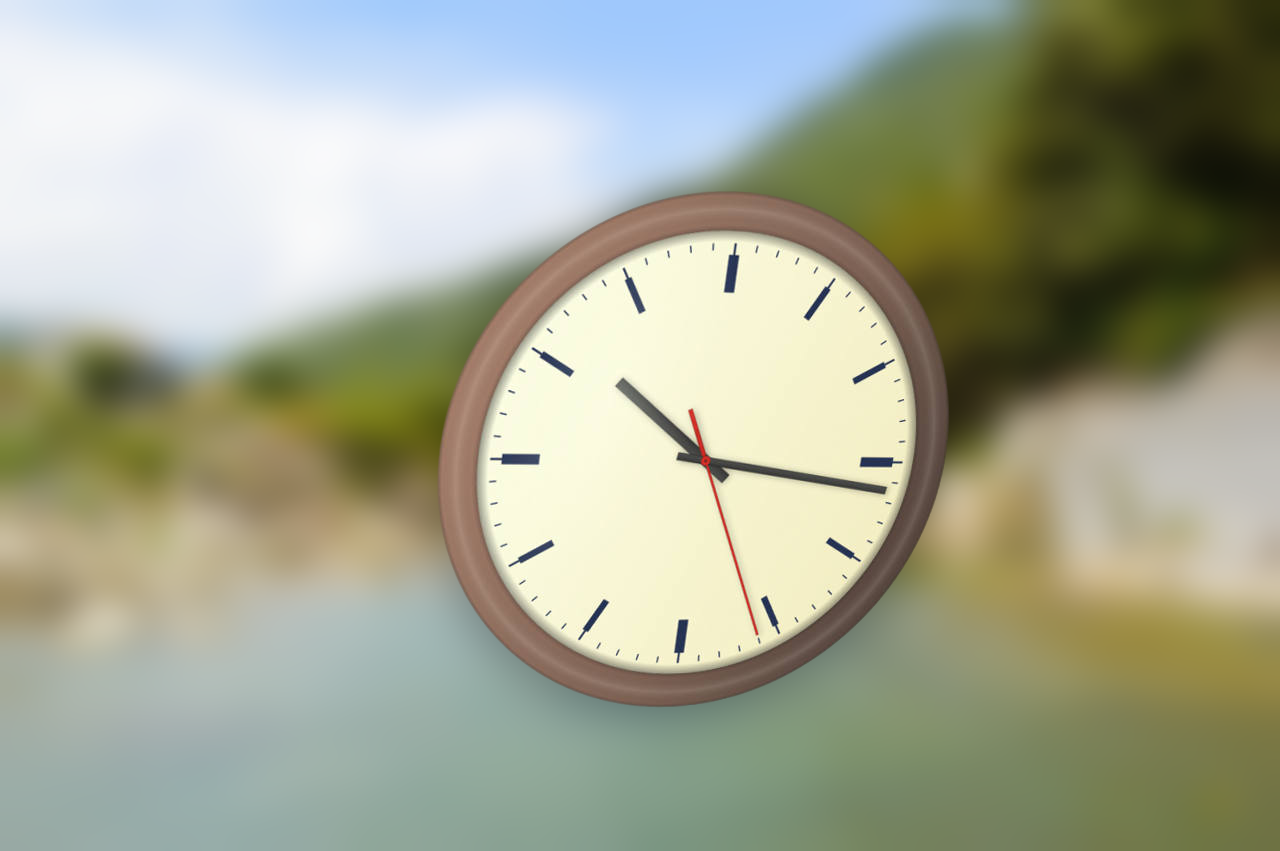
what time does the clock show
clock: 10:16:26
